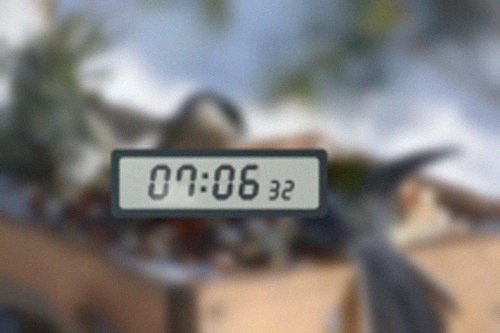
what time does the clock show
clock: 7:06:32
